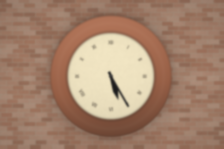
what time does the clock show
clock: 5:25
